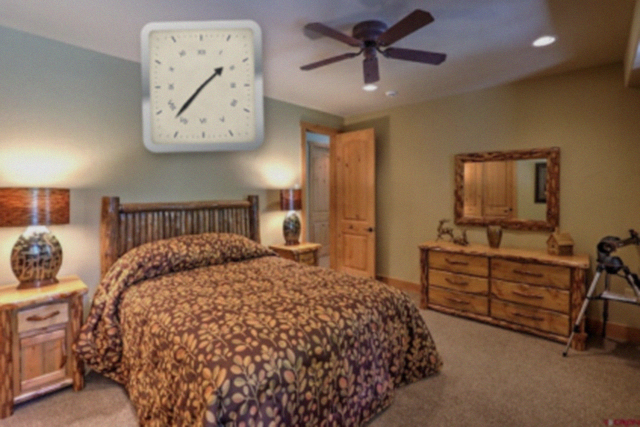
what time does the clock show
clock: 1:37
